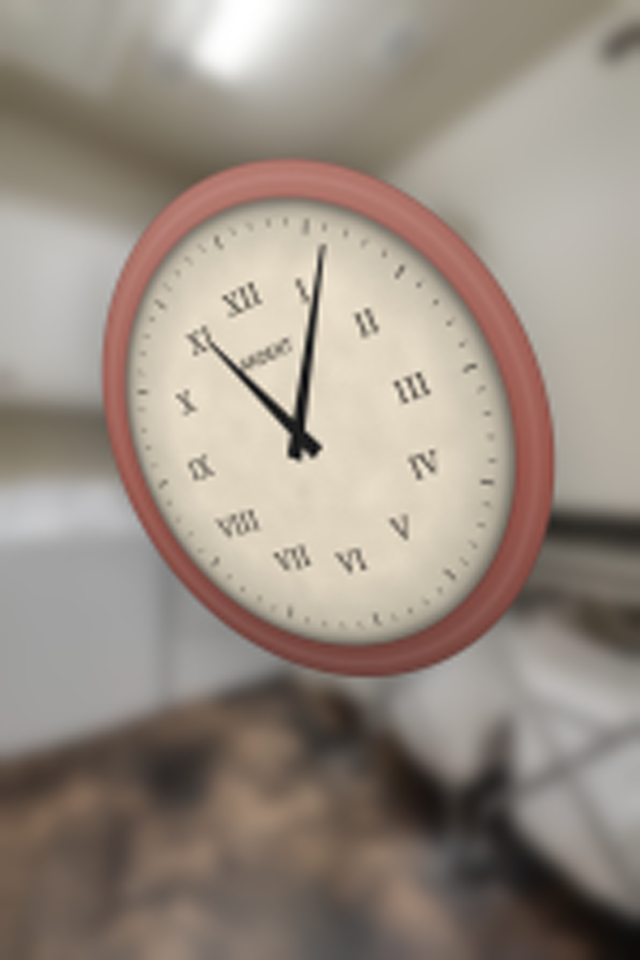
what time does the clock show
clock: 11:06
